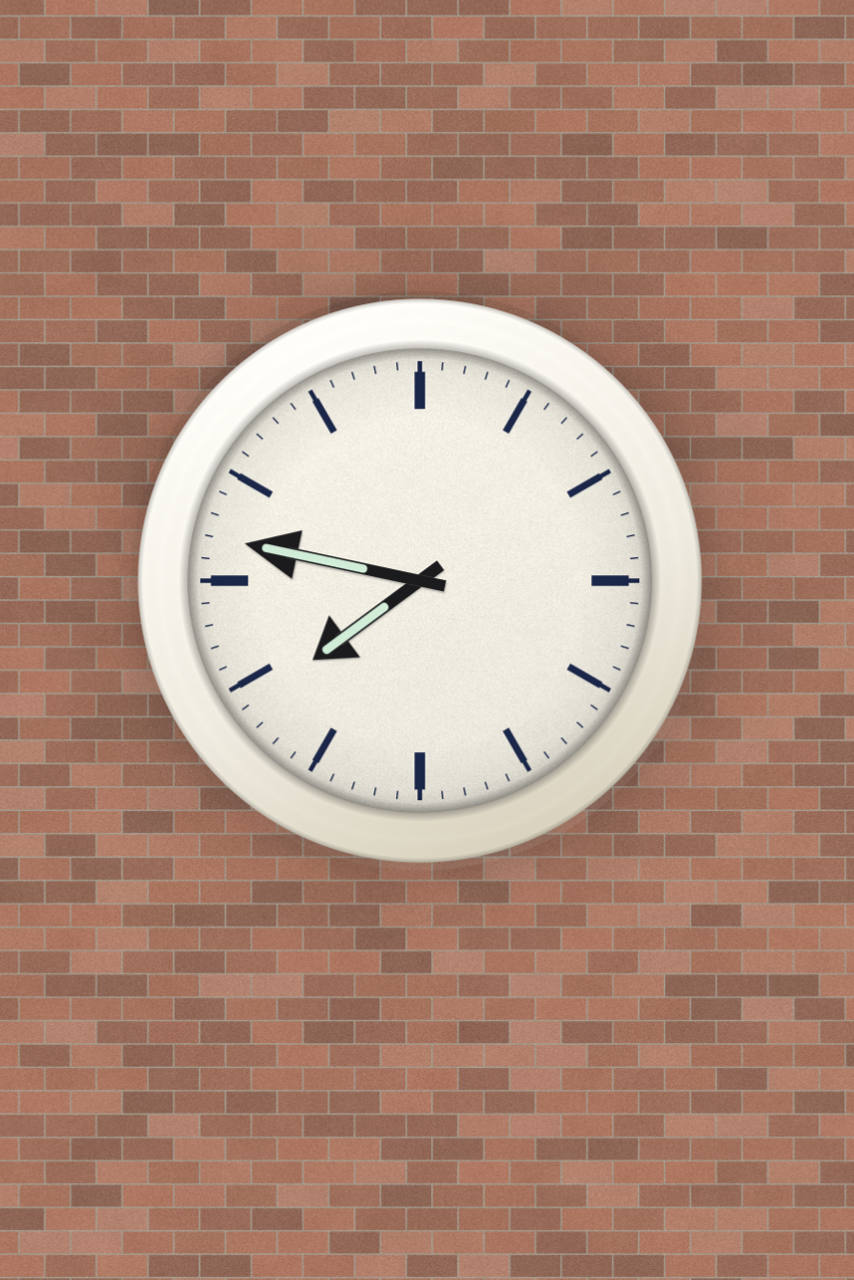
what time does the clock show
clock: 7:47
